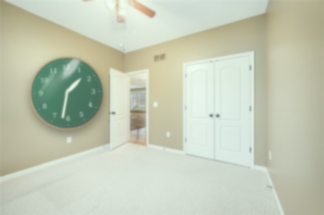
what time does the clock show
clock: 1:32
